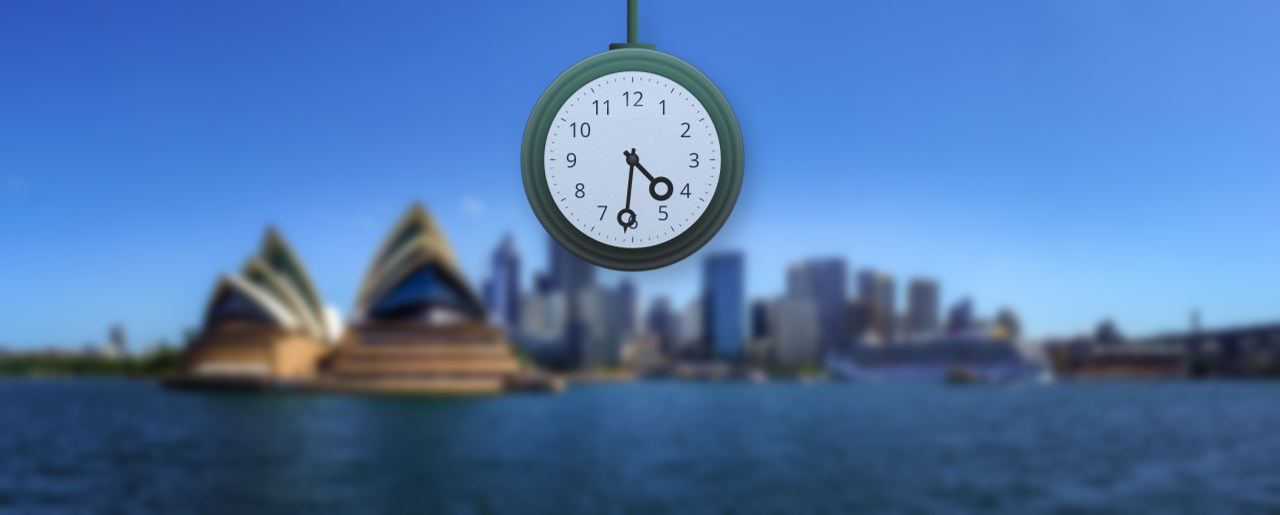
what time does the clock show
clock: 4:31
